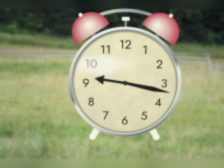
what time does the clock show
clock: 9:17
